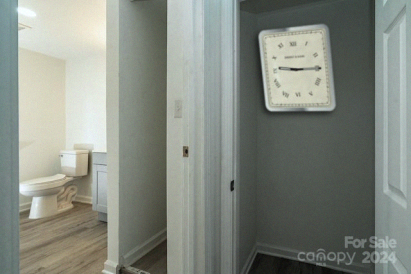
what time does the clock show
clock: 9:15
